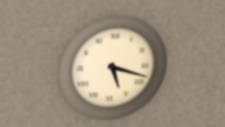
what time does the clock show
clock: 5:18
